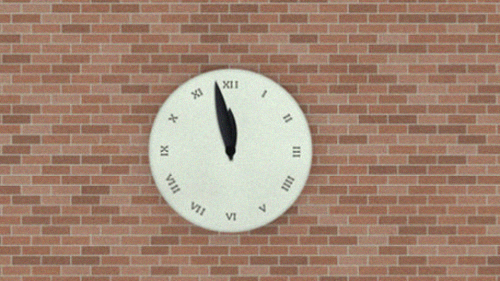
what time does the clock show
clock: 11:58
